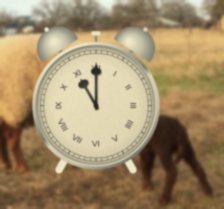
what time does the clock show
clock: 11:00
